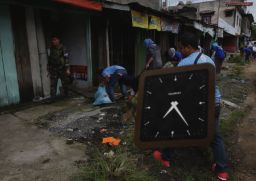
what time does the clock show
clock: 7:24
